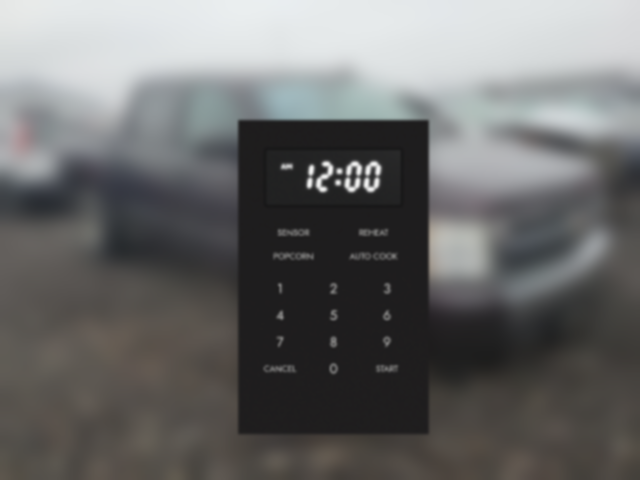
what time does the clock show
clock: 12:00
